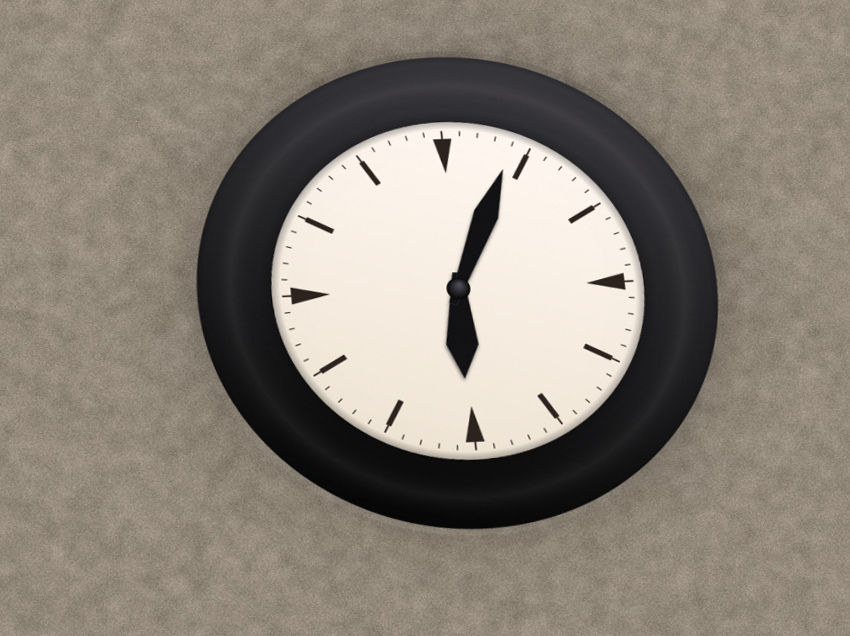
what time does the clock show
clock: 6:04
